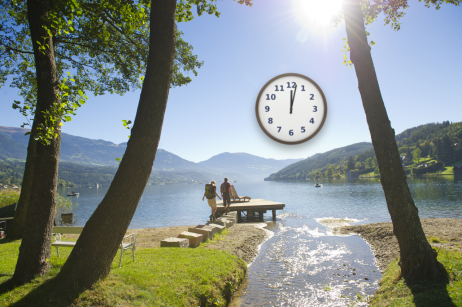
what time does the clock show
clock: 12:02
